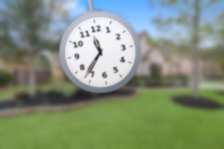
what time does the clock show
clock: 11:37
